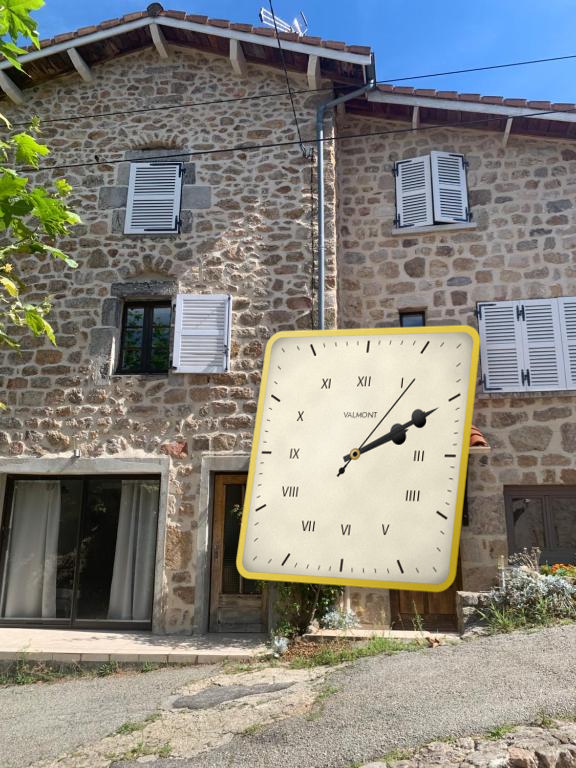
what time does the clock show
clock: 2:10:06
